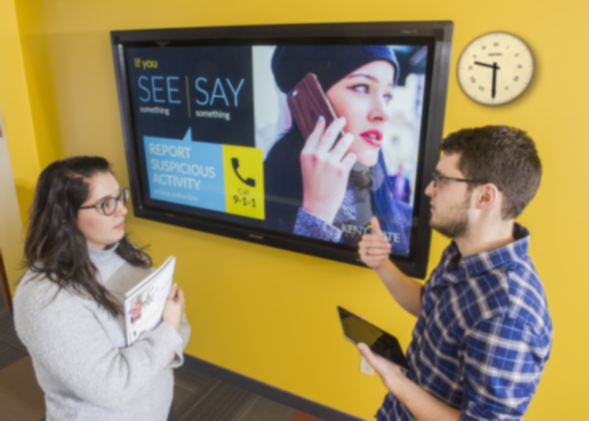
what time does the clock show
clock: 9:30
